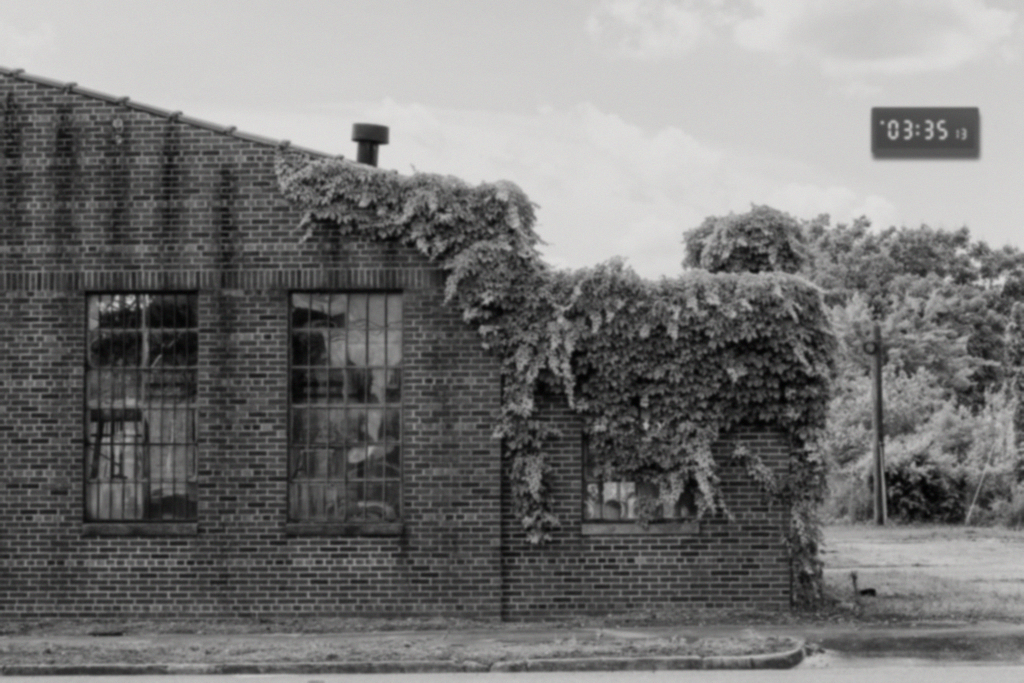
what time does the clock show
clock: 3:35
